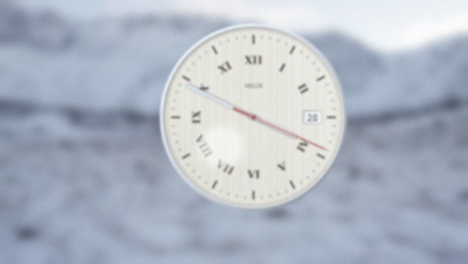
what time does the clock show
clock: 3:49:19
